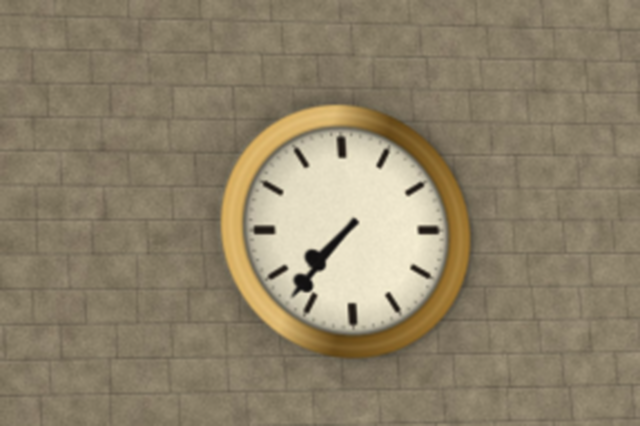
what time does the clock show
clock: 7:37
